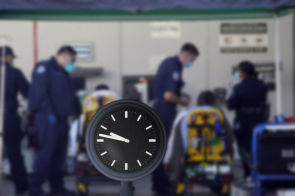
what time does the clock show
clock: 9:47
